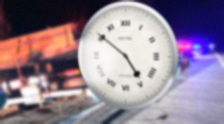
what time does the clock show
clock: 4:51
